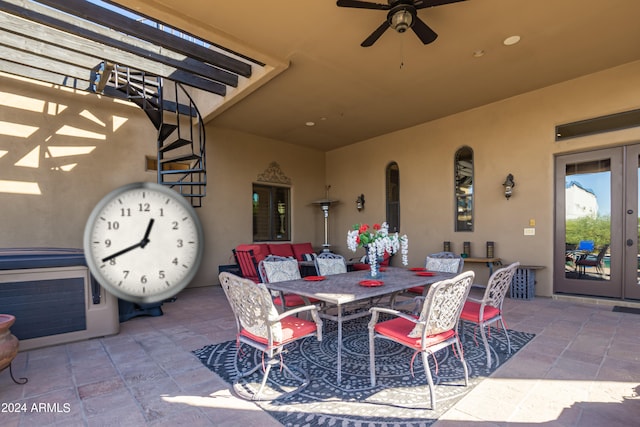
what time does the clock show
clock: 12:41
